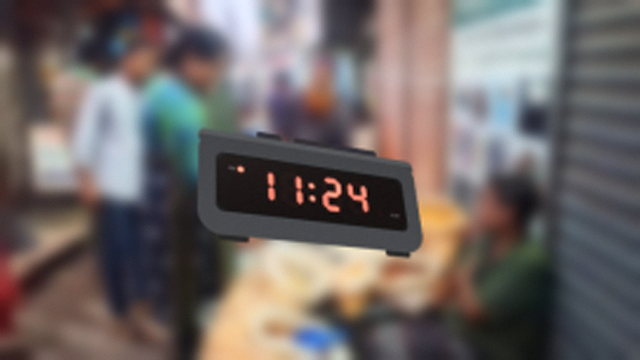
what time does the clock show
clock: 11:24
